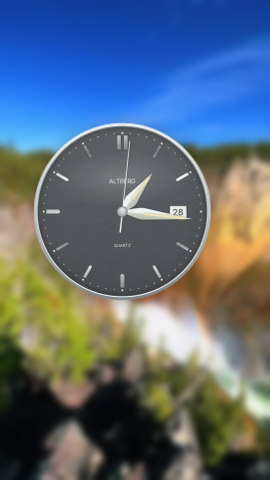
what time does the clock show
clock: 1:16:01
